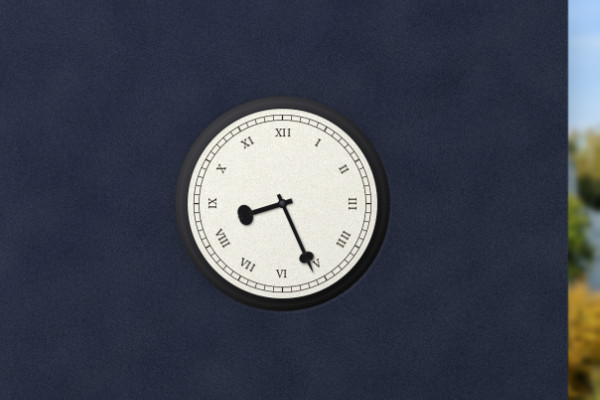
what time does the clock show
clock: 8:26
